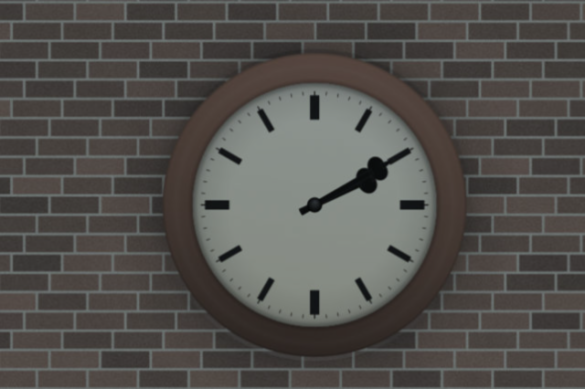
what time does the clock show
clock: 2:10
